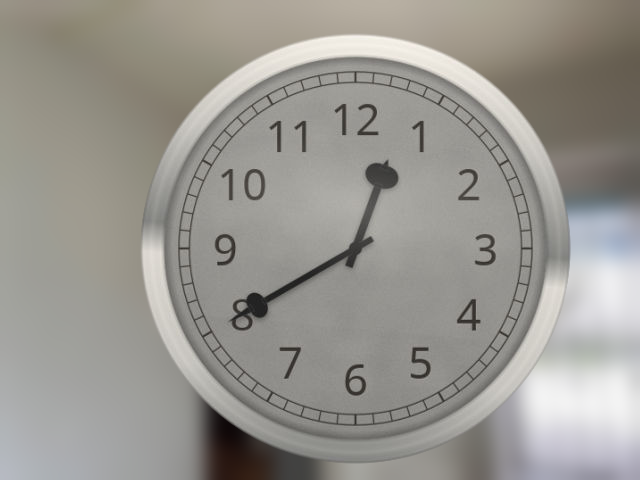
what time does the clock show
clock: 12:40
